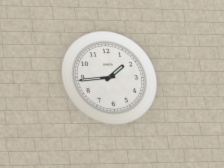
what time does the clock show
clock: 1:44
